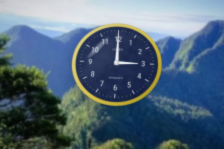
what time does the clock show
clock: 3:00
